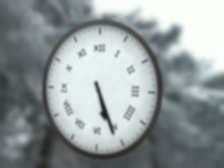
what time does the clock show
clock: 5:26
